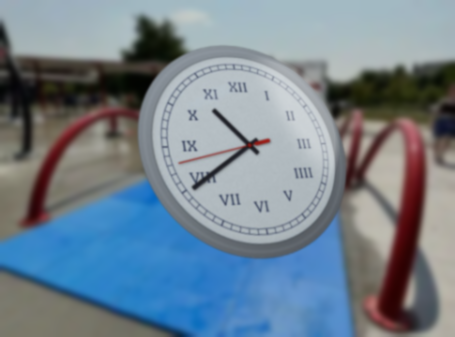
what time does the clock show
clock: 10:39:43
